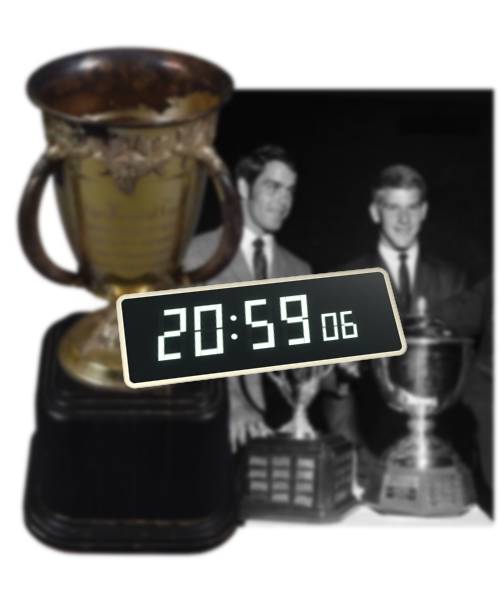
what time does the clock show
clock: 20:59:06
